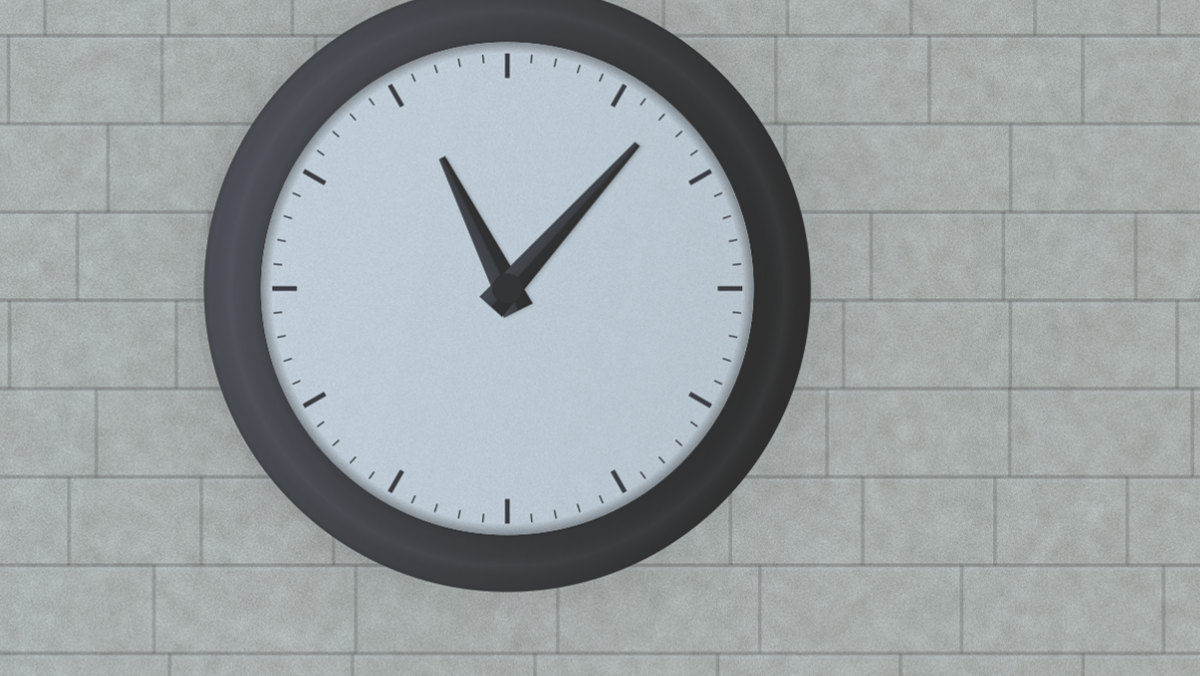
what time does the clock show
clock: 11:07
